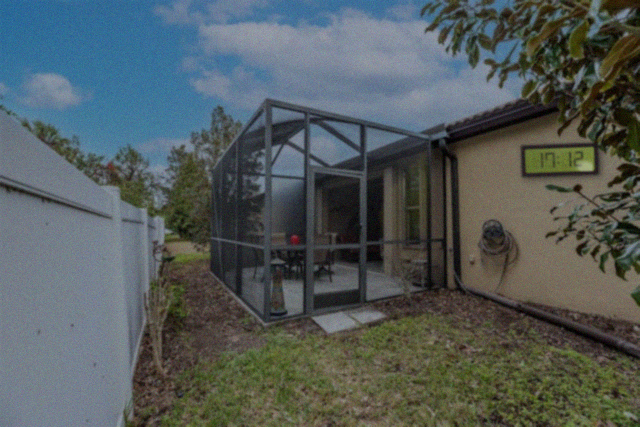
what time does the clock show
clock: 17:12
